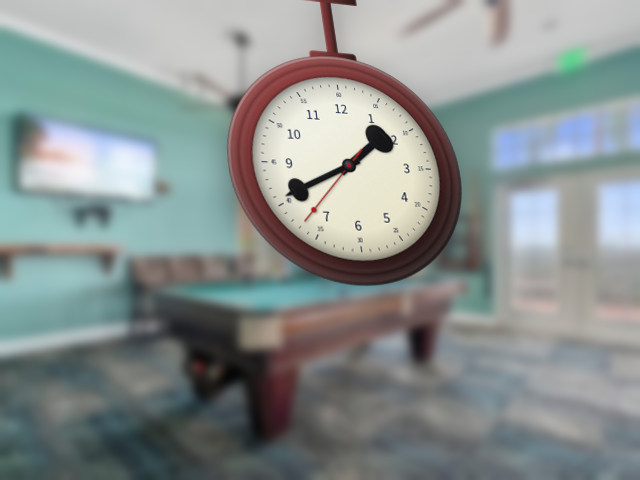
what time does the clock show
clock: 1:40:37
